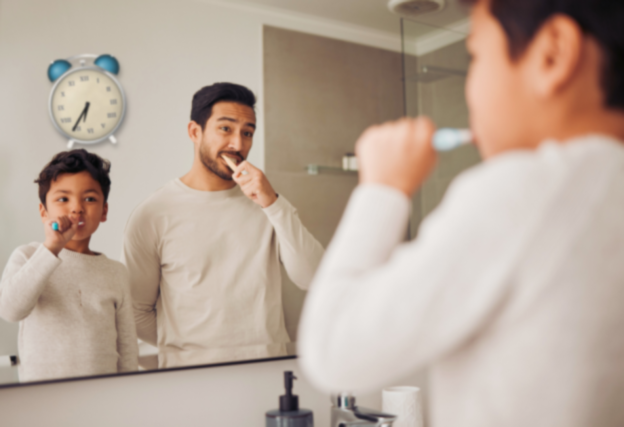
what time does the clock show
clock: 6:36
